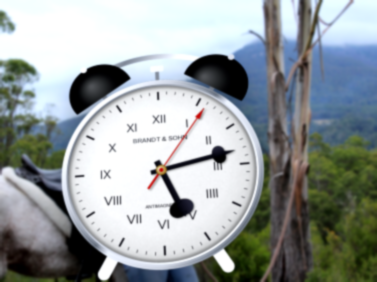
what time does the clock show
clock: 5:13:06
